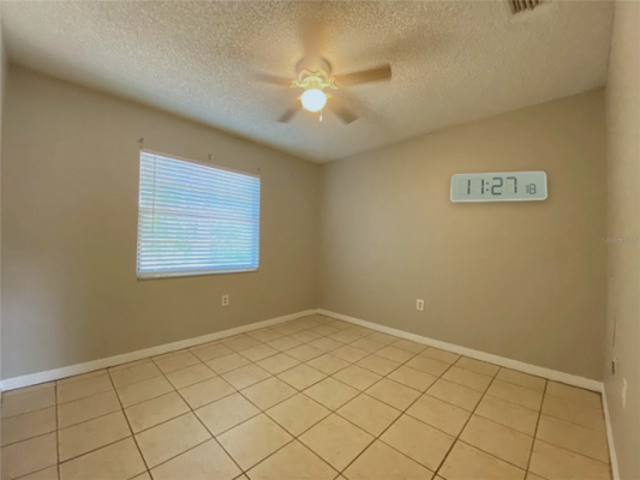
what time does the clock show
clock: 11:27:18
